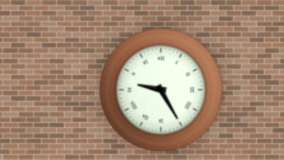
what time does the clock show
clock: 9:25
